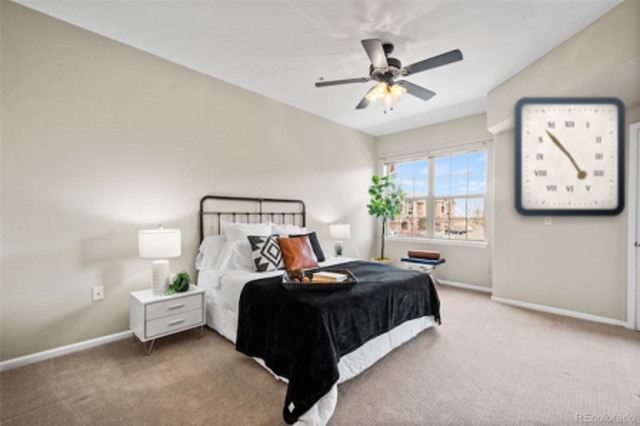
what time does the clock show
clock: 4:53
